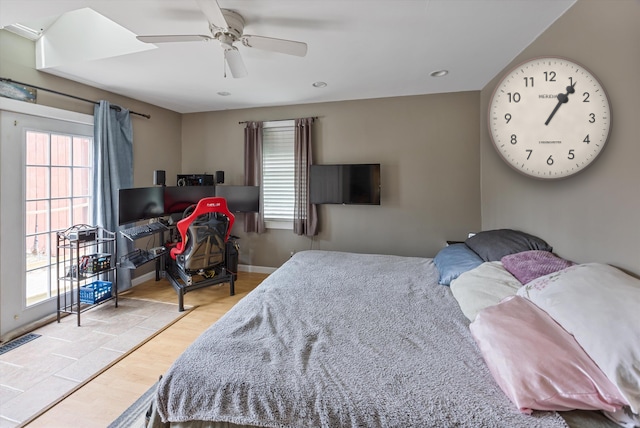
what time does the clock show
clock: 1:06
